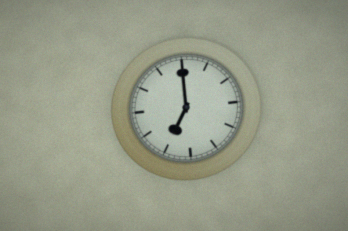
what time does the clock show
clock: 7:00
